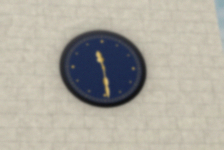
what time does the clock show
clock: 11:29
